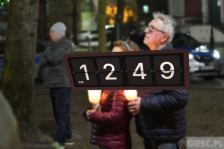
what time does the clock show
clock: 12:49
